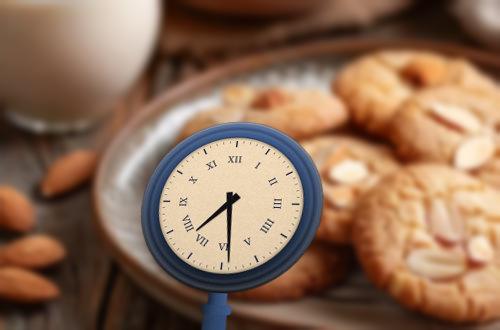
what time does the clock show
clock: 7:29
